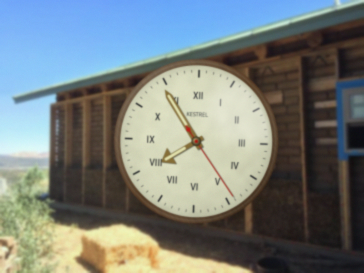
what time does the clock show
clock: 7:54:24
